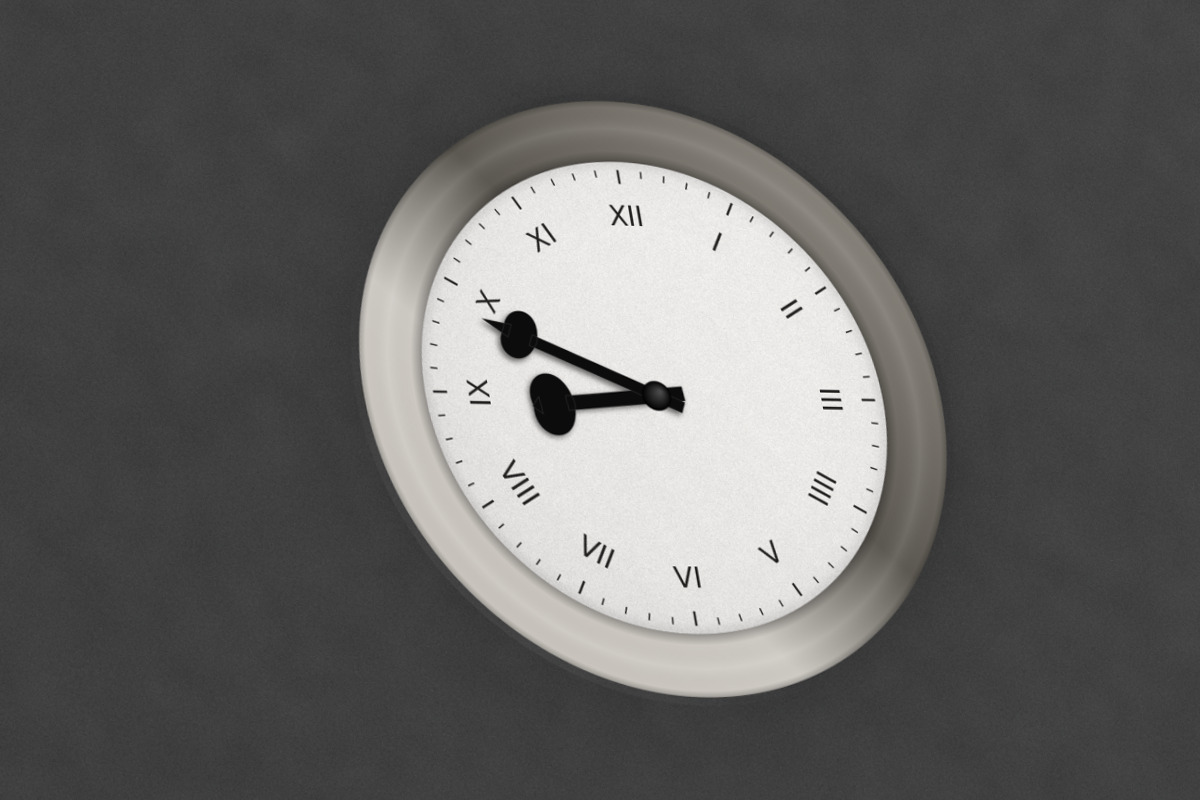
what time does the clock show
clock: 8:49
